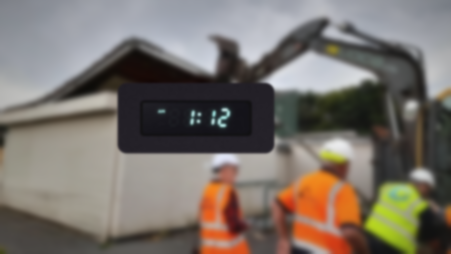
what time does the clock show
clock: 1:12
